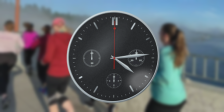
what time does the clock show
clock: 4:14
